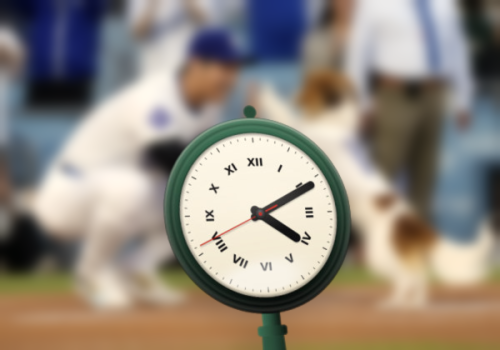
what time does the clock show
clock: 4:10:41
